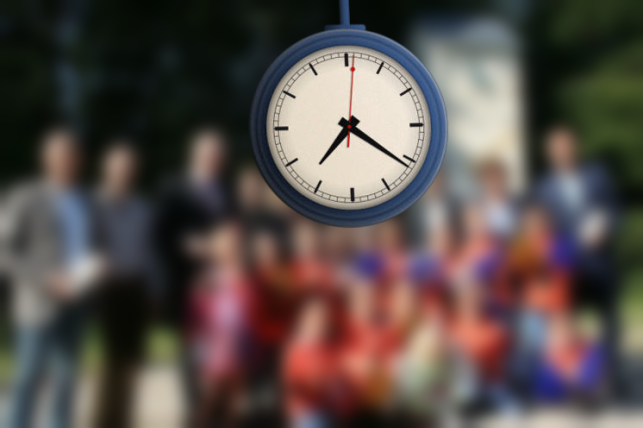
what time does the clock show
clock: 7:21:01
